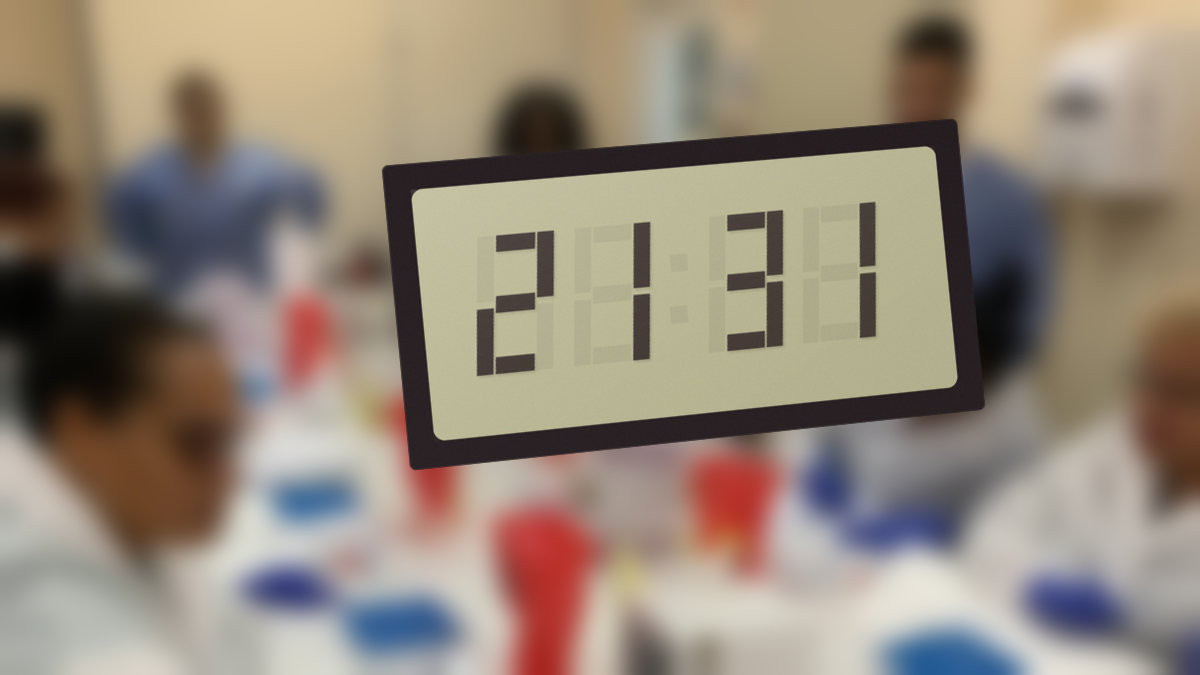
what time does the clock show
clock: 21:31
